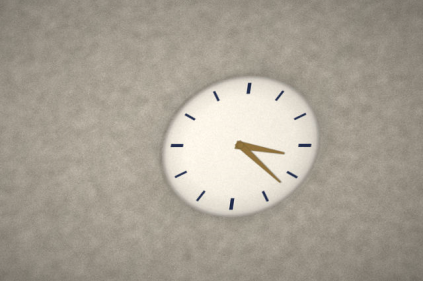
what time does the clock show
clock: 3:22
